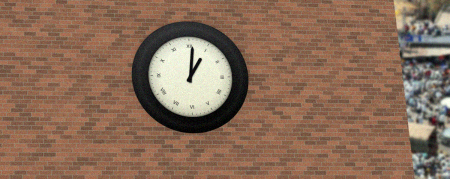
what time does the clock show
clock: 1:01
